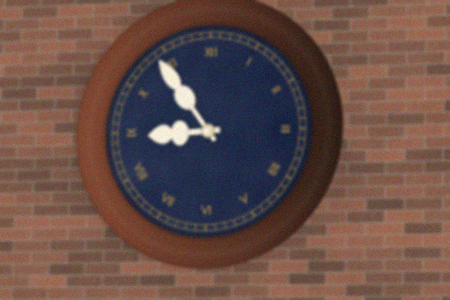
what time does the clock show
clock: 8:54
